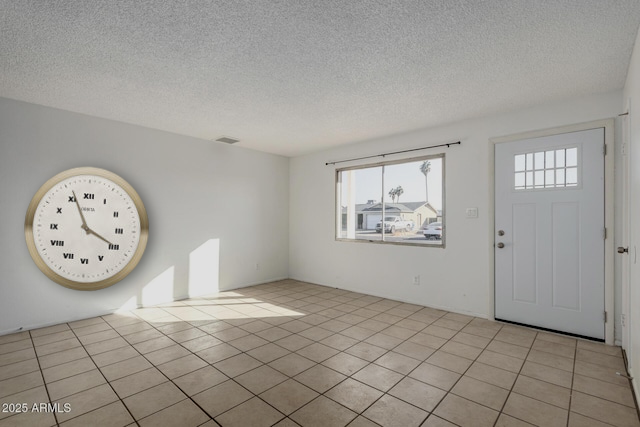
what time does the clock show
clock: 3:56
